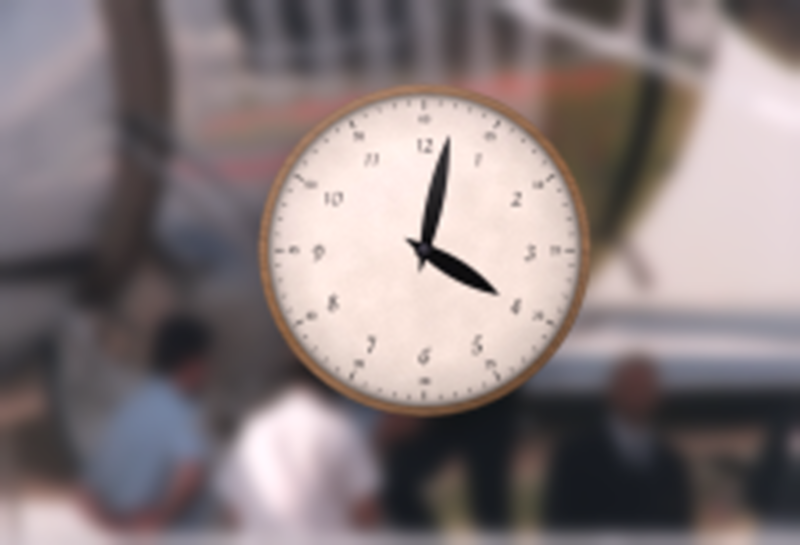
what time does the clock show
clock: 4:02
